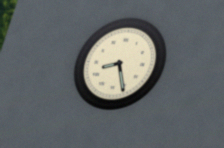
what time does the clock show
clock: 8:26
